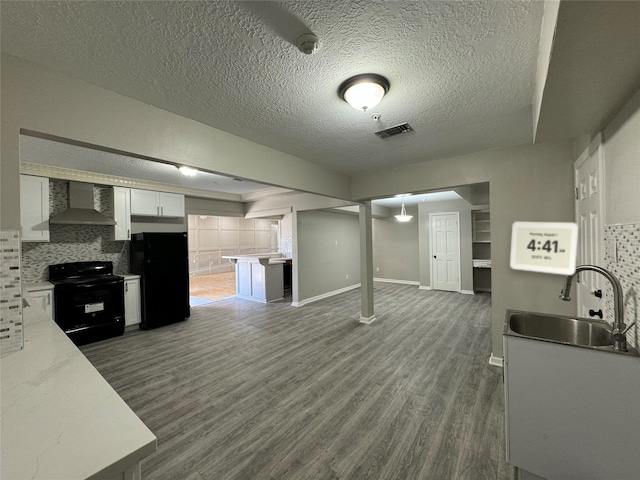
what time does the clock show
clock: 4:41
